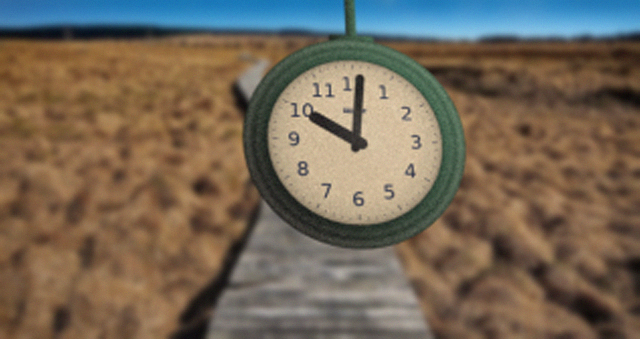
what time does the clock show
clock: 10:01
